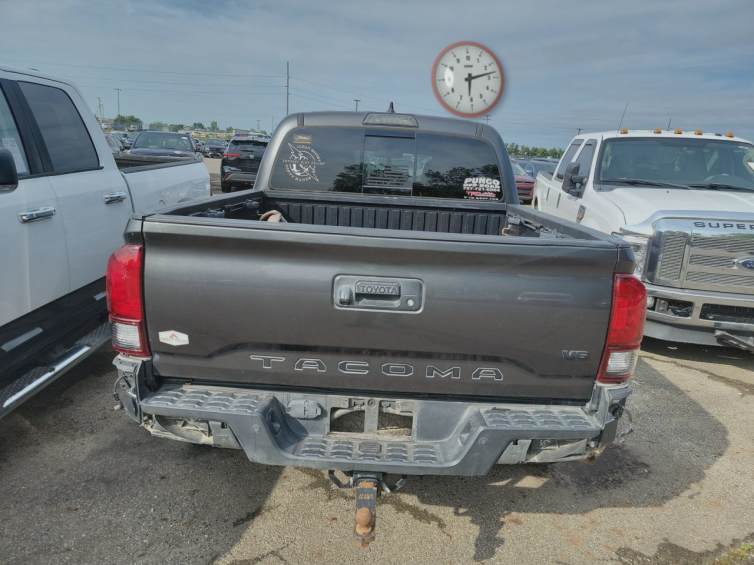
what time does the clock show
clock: 6:13
